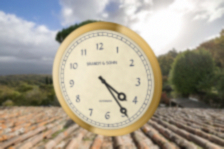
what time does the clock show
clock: 4:25
